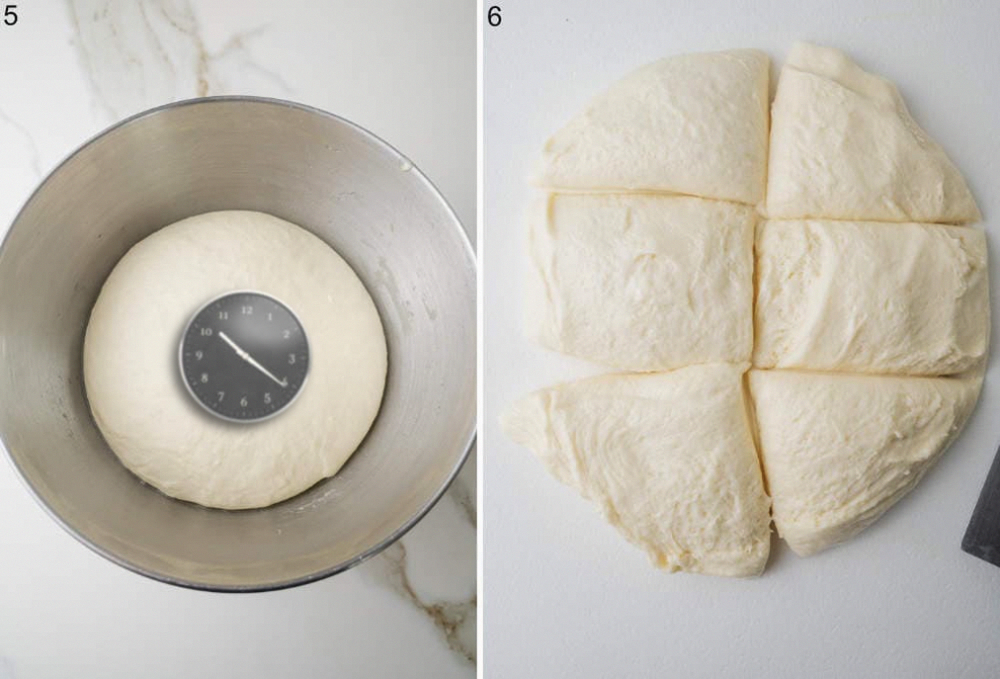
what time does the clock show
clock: 10:21
